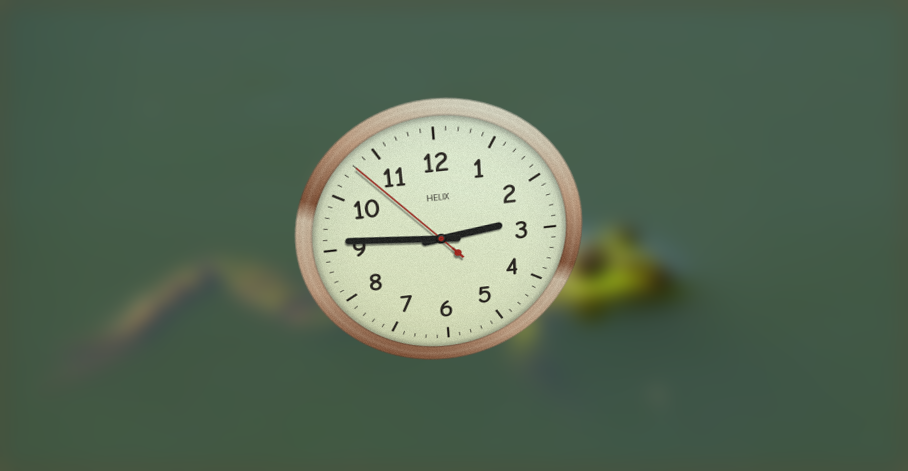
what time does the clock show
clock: 2:45:53
